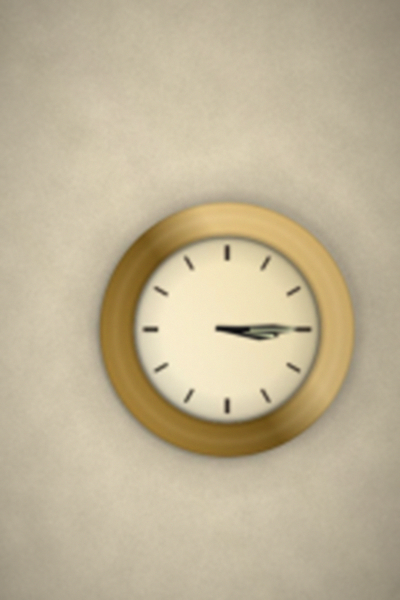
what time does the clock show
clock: 3:15
